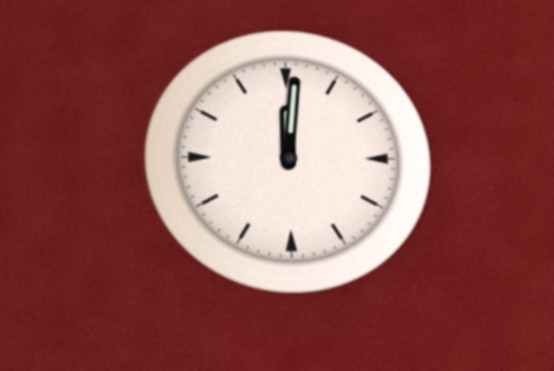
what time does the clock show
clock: 12:01
